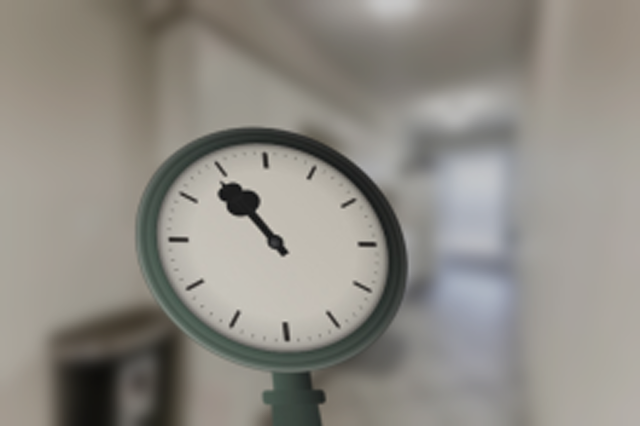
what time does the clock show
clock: 10:54
